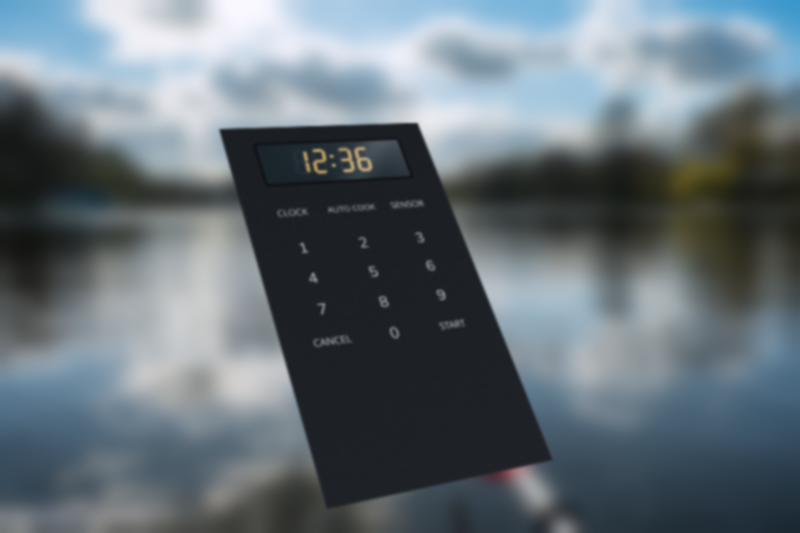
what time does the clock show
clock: 12:36
